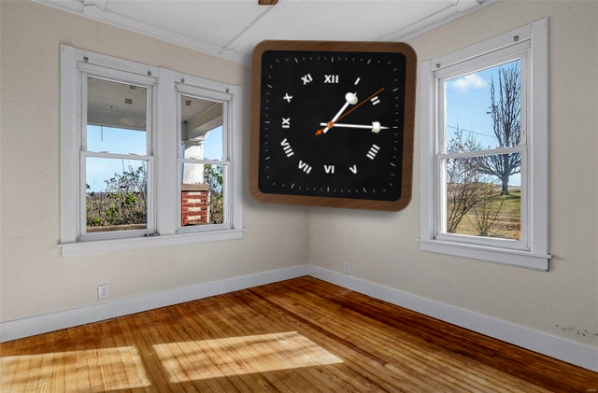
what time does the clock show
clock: 1:15:09
